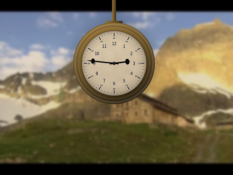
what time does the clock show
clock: 2:46
